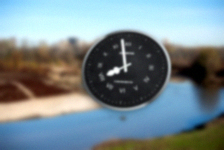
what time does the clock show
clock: 7:58
